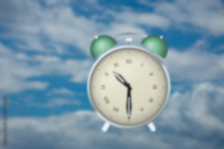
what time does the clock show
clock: 10:30
